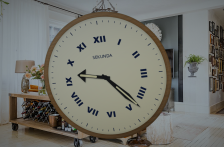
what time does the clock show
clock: 9:23
